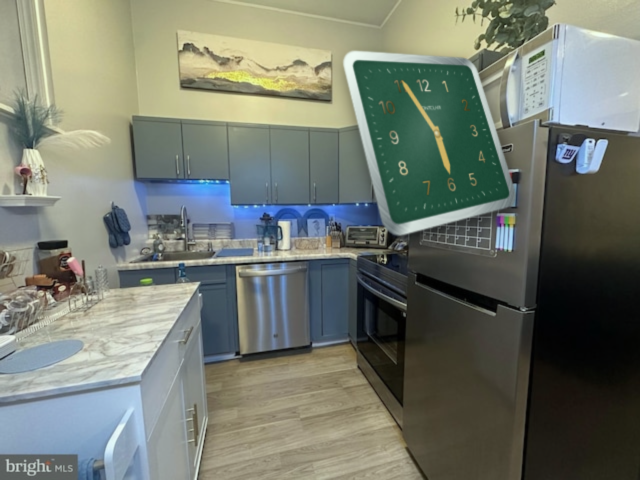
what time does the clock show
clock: 5:56
